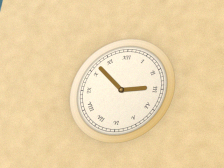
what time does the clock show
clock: 2:52
